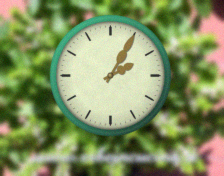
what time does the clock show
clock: 2:05
